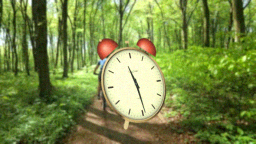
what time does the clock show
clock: 11:29
